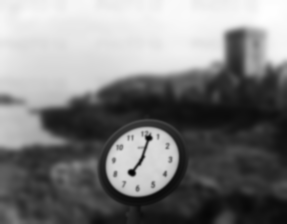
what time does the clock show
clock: 7:02
